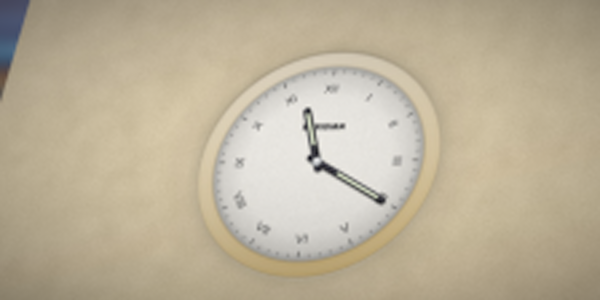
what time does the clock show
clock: 11:20
